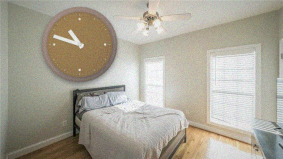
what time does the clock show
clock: 10:48
